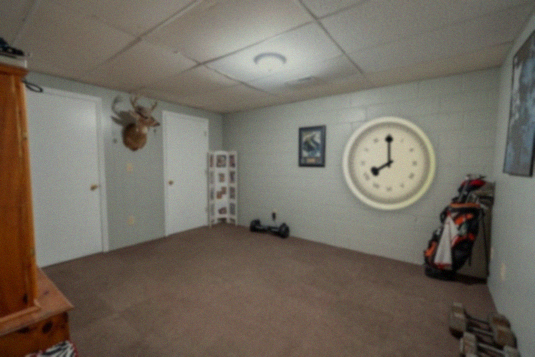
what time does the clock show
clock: 8:00
